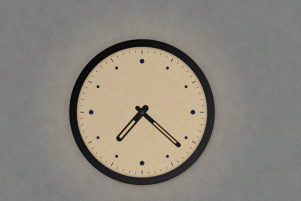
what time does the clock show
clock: 7:22
